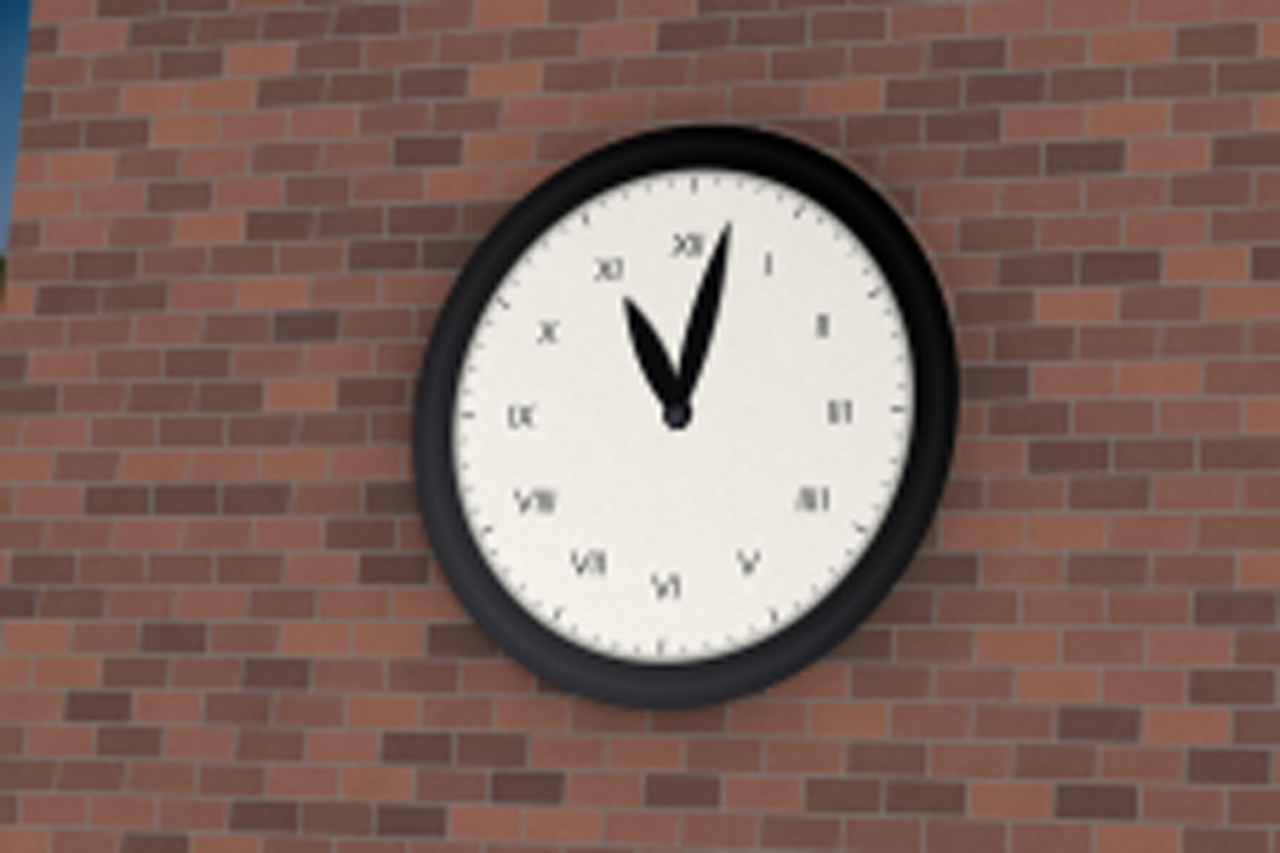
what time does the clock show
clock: 11:02
